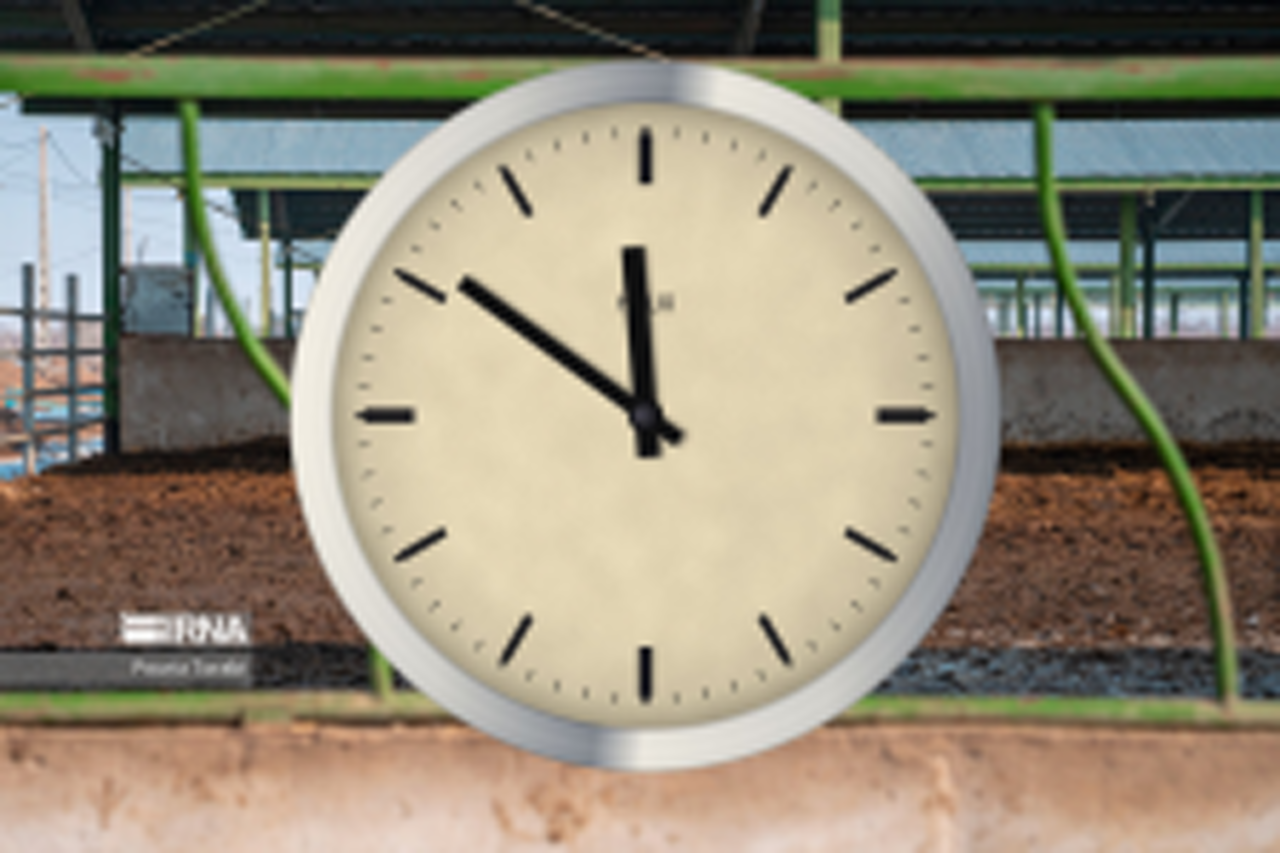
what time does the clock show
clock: 11:51
